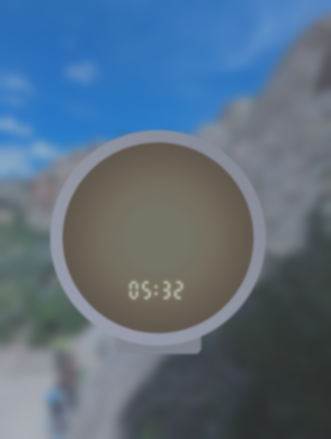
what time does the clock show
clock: 5:32
